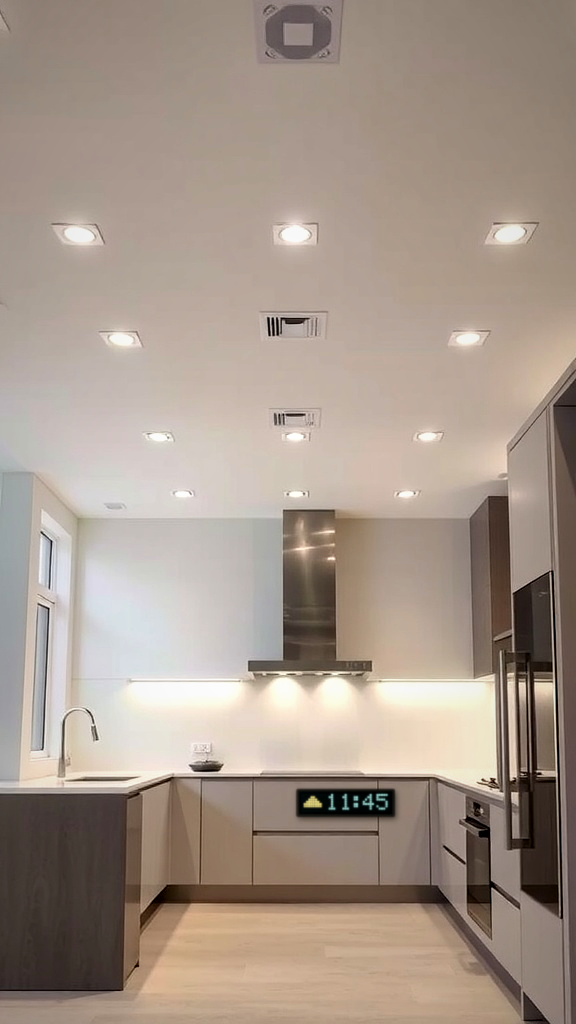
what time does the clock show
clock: 11:45
